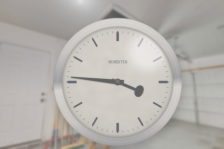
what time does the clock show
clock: 3:46
